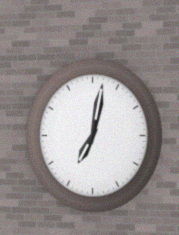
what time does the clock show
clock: 7:02
